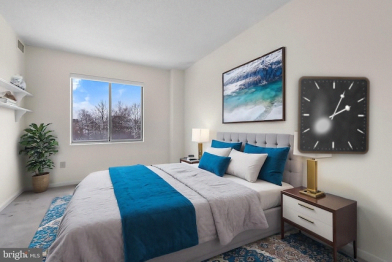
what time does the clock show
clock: 2:04
